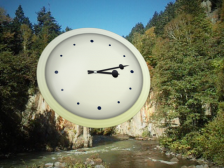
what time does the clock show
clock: 3:13
